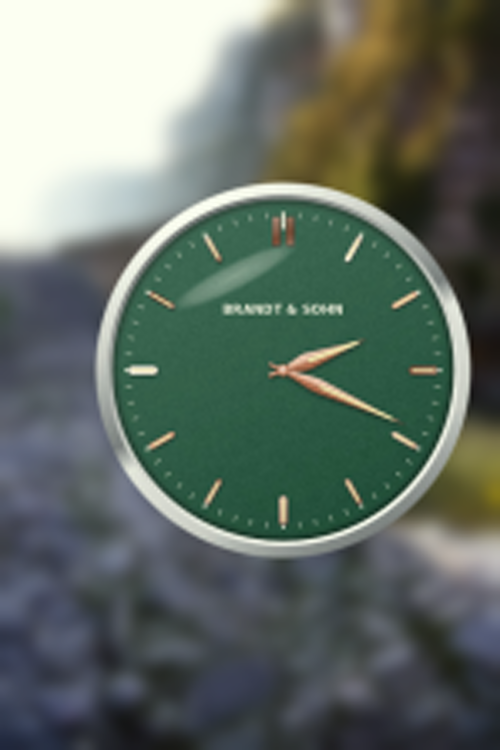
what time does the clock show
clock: 2:19
